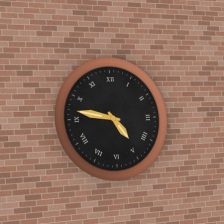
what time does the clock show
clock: 4:47
